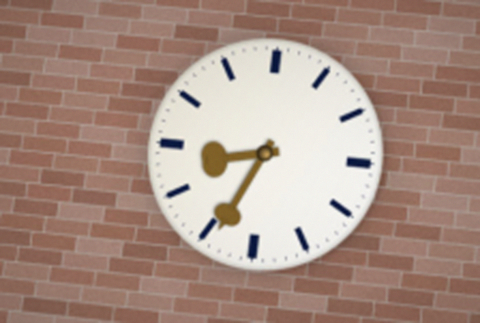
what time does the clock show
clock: 8:34
